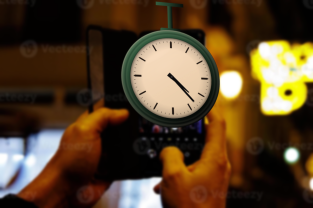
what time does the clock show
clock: 4:23
